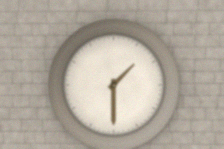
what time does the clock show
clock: 1:30
